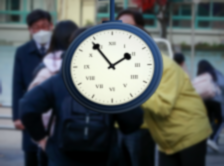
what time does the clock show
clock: 1:54
